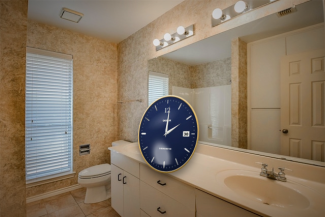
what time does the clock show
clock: 2:01
